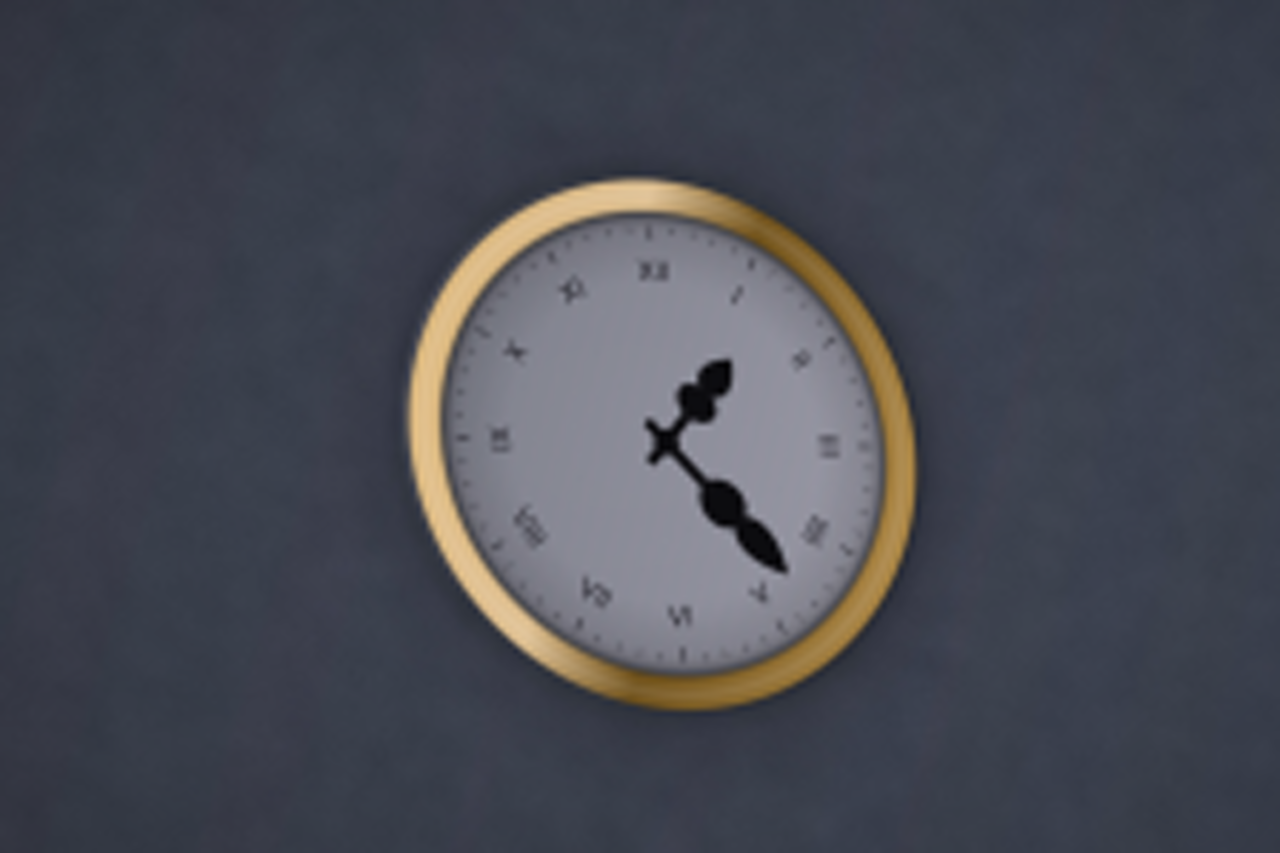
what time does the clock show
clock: 1:23
